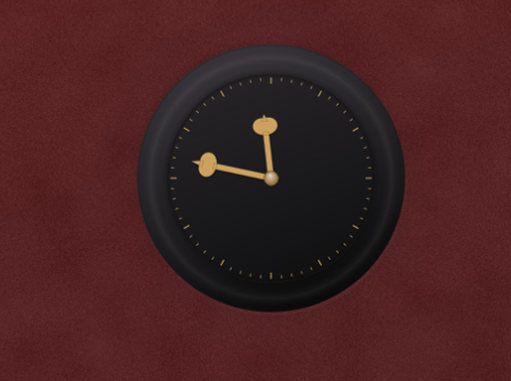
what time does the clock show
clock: 11:47
